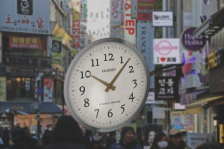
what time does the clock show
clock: 10:07
